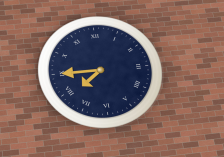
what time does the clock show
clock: 7:45
